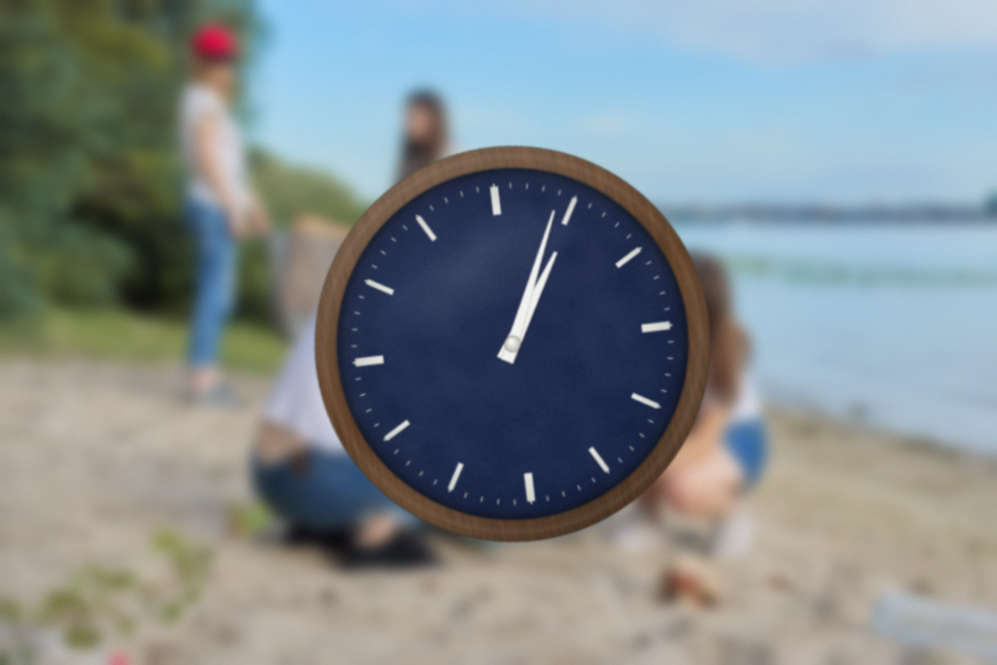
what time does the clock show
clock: 1:04
